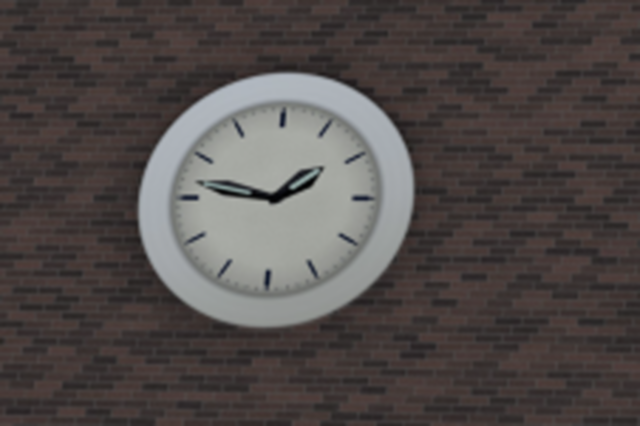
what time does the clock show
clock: 1:47
